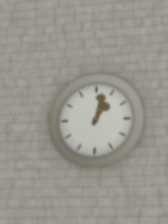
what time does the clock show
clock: 1:02
